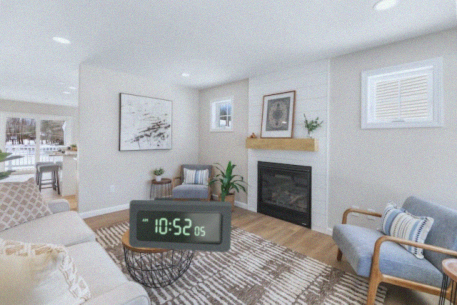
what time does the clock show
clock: 10:52:05
